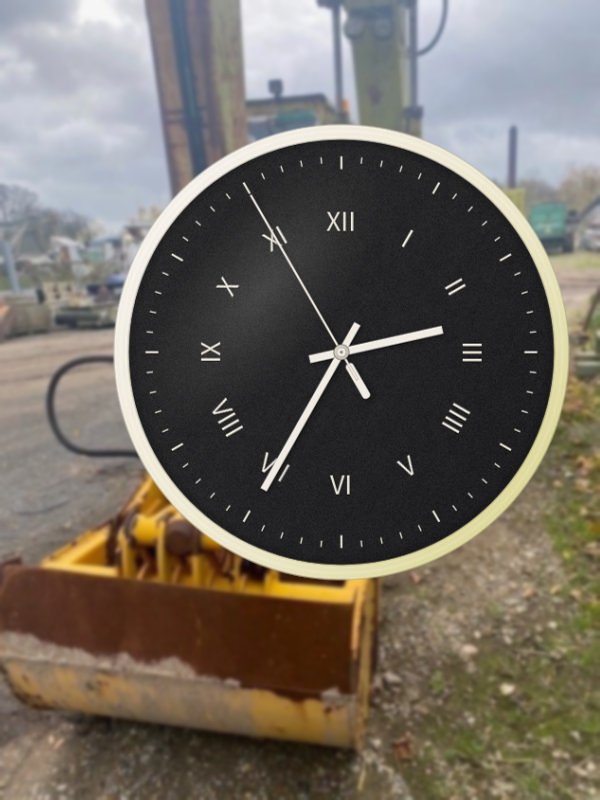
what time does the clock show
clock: 2:34:55
